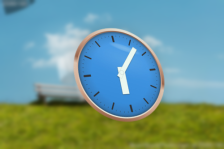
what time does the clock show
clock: 6:07
